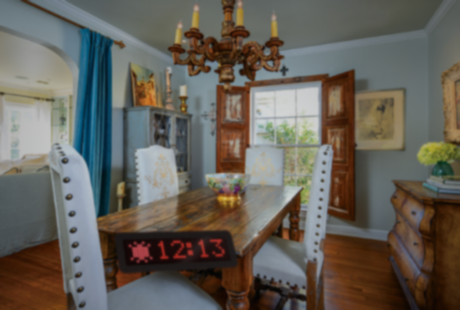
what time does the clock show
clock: 12:13
